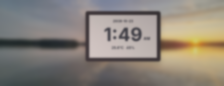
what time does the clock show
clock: 1:49
